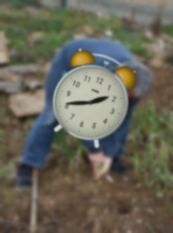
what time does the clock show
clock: 1:41
